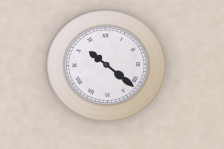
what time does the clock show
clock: 10:22
